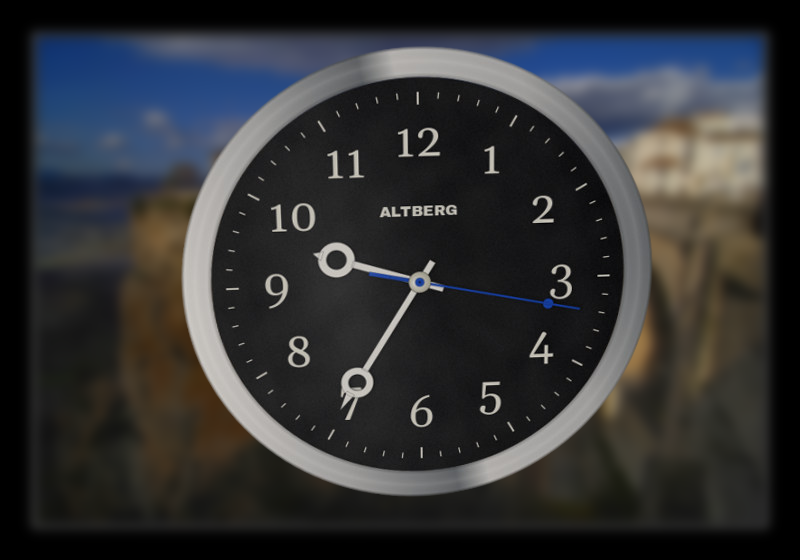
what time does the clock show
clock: 9:35:17
